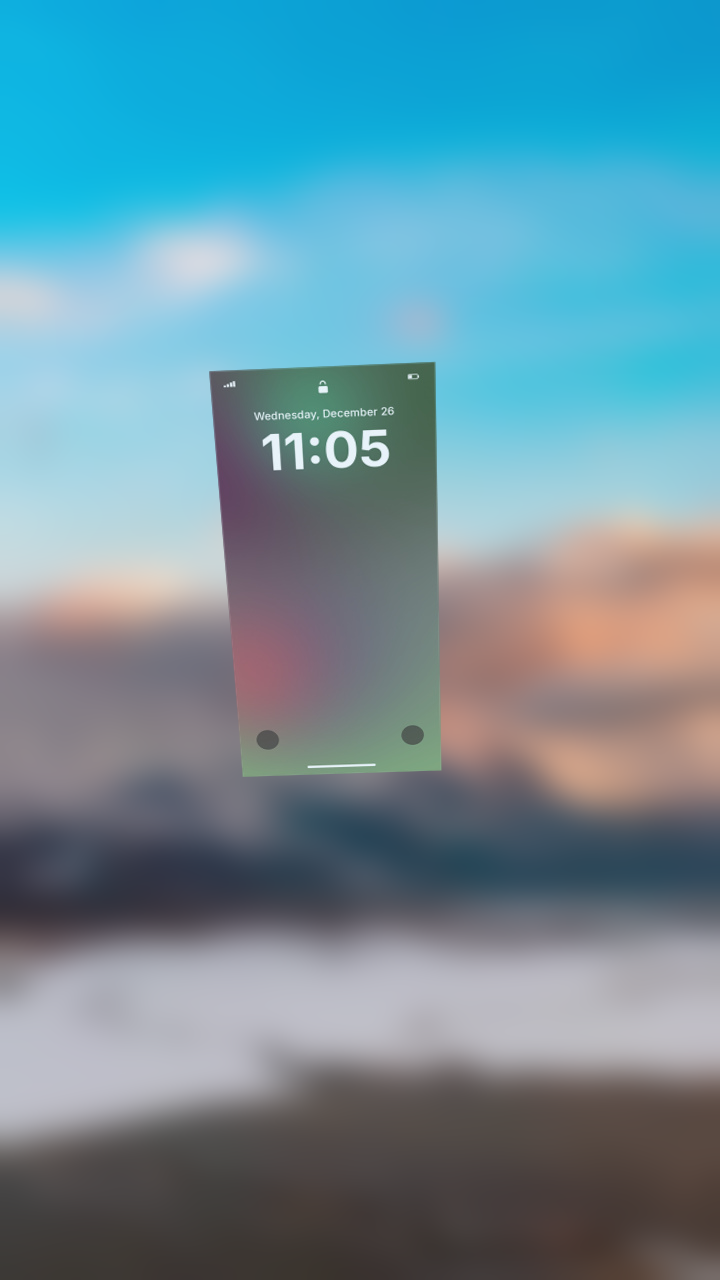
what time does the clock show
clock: 11:05
